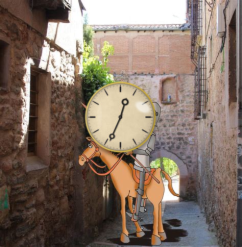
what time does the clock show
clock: 12:34
